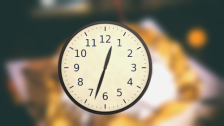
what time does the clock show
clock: 12:33
